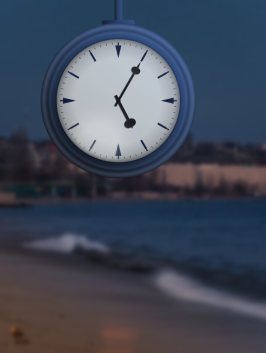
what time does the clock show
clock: 5:05
